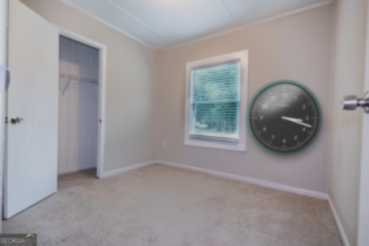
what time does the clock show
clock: 3:18
